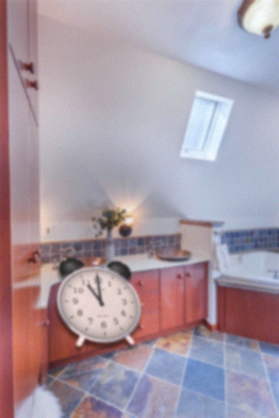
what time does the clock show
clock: 11:00
